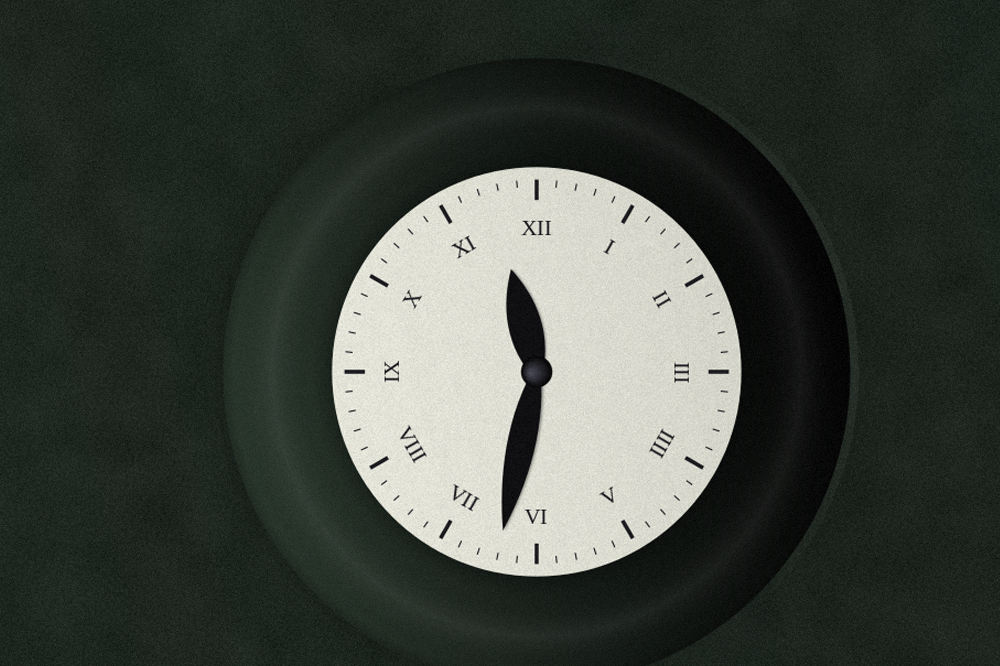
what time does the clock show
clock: 11:32
